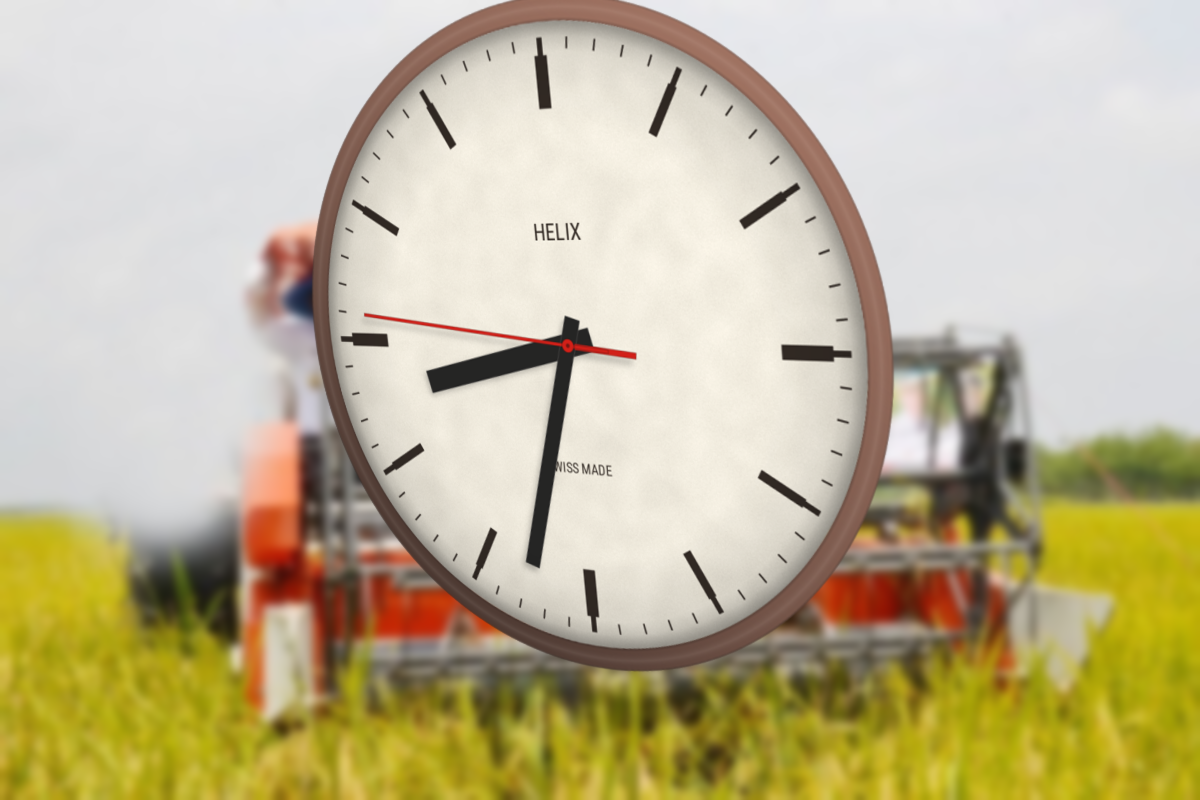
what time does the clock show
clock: 8:32:46
